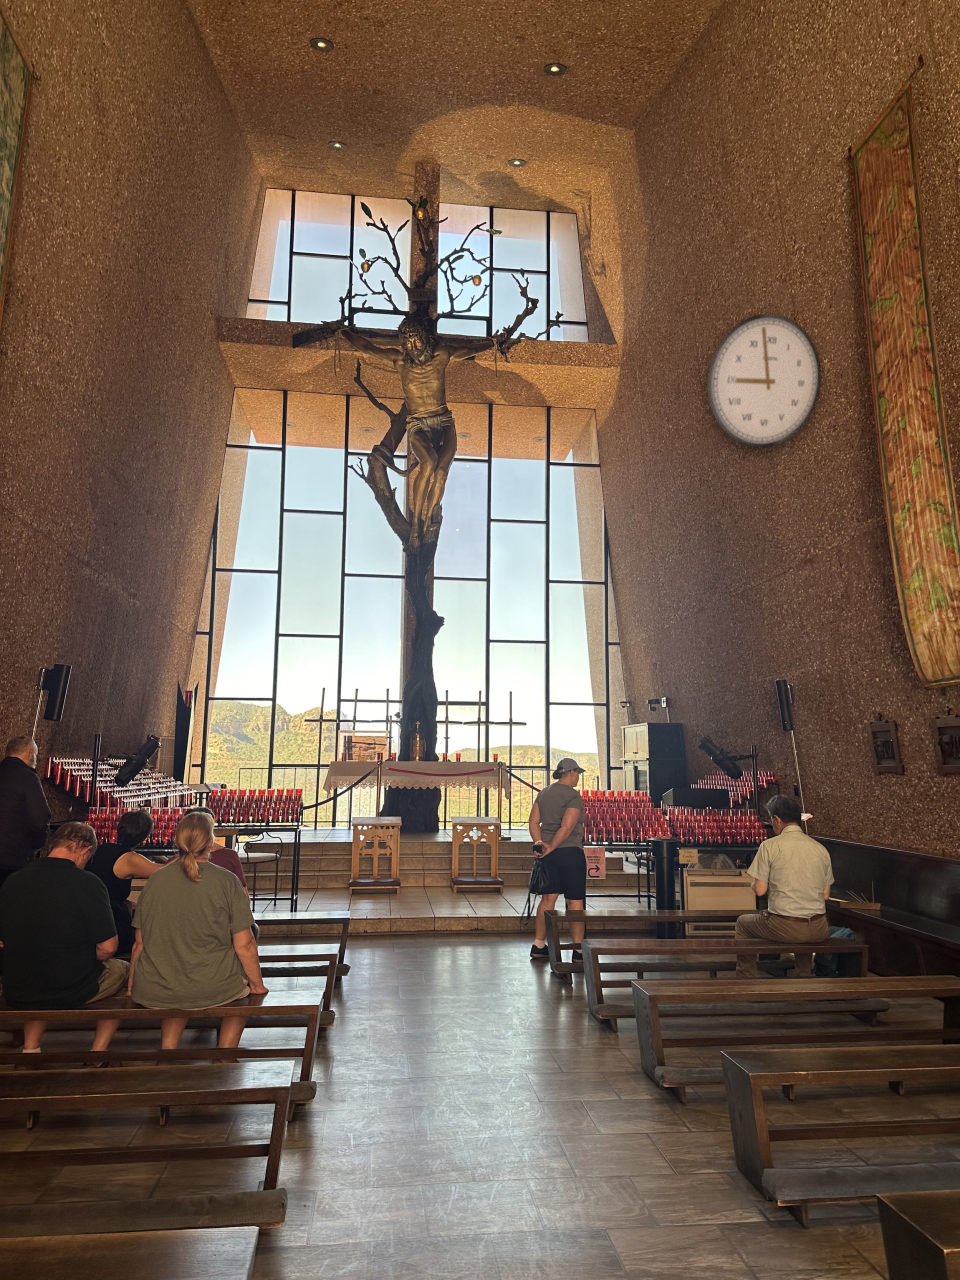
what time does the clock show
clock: 8:58
